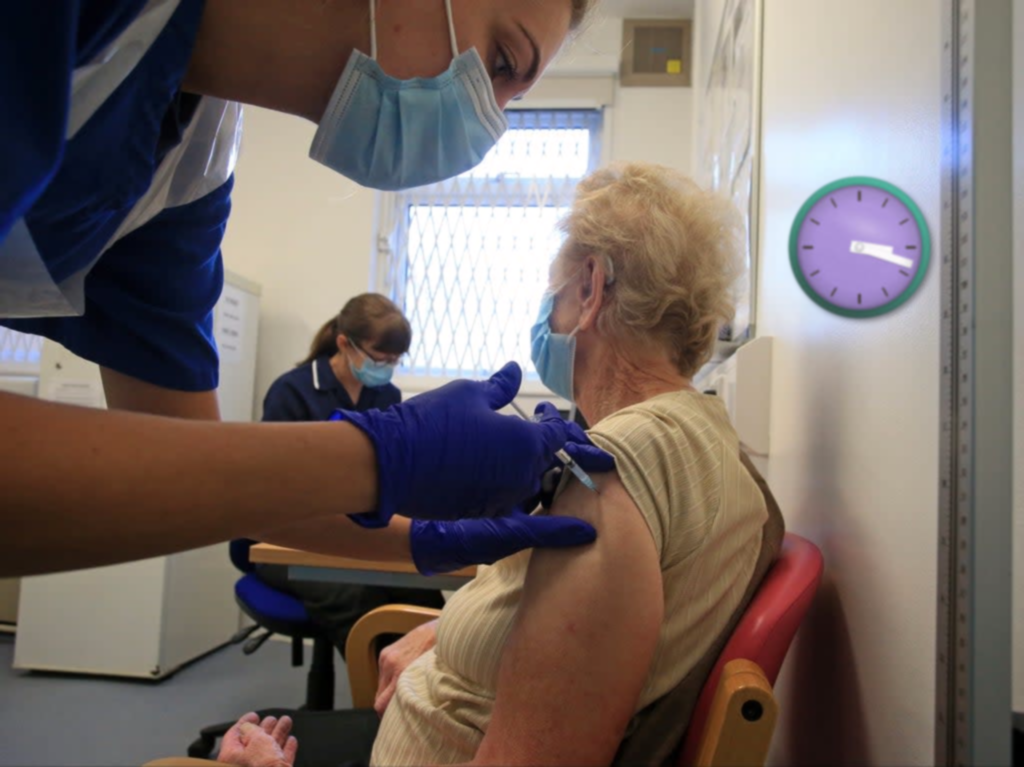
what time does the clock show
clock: 3:18
